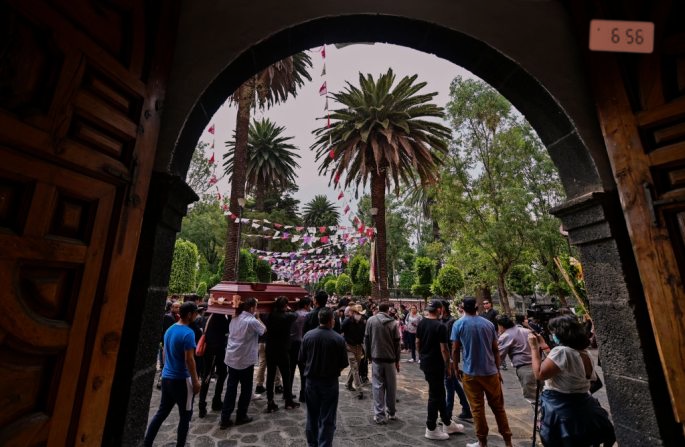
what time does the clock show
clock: 6:56
